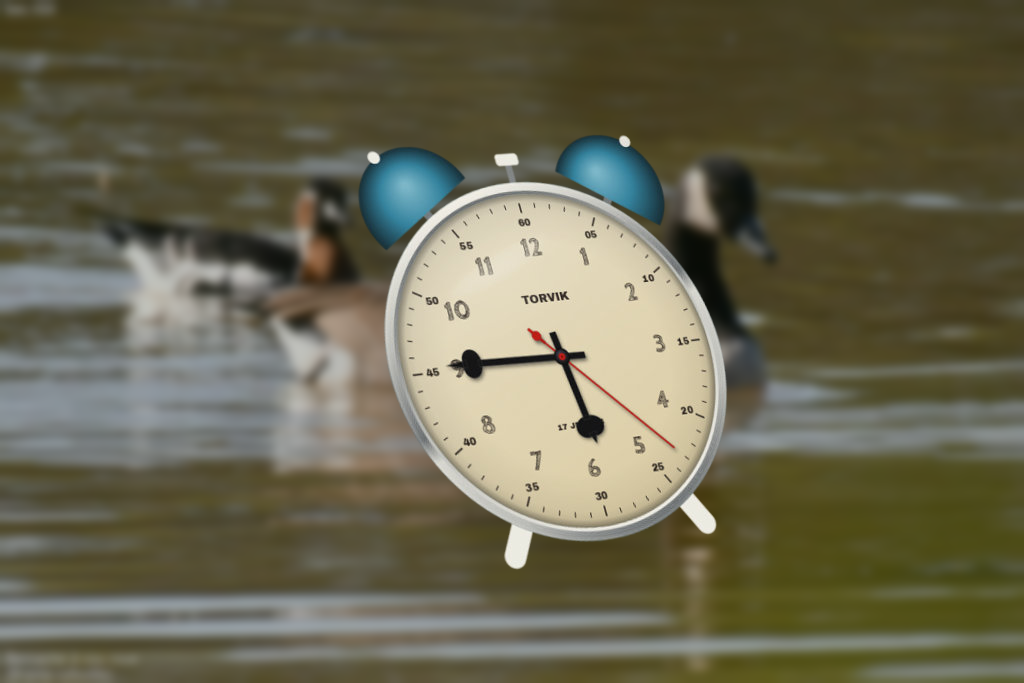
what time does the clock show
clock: 5:45:23
